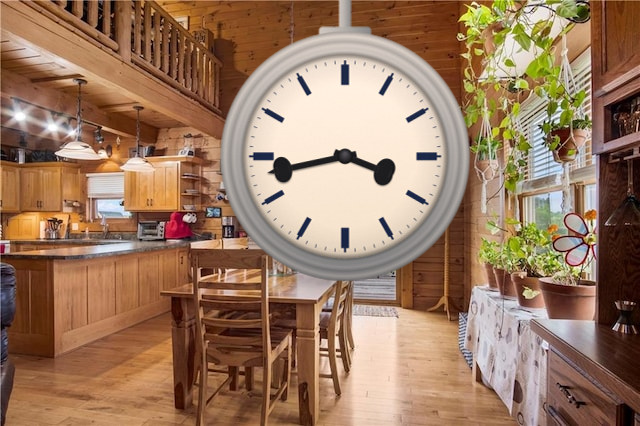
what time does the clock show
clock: 3:43
